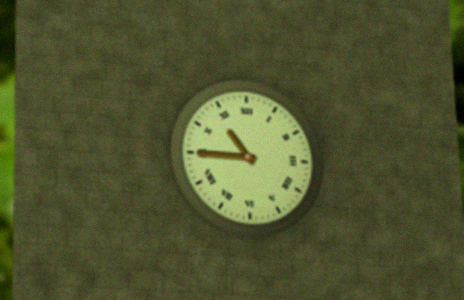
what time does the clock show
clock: 10:45
